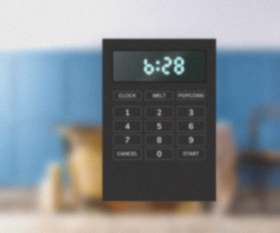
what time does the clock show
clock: 6:28
